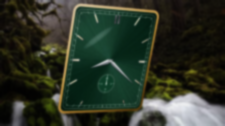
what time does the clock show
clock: 8:21
